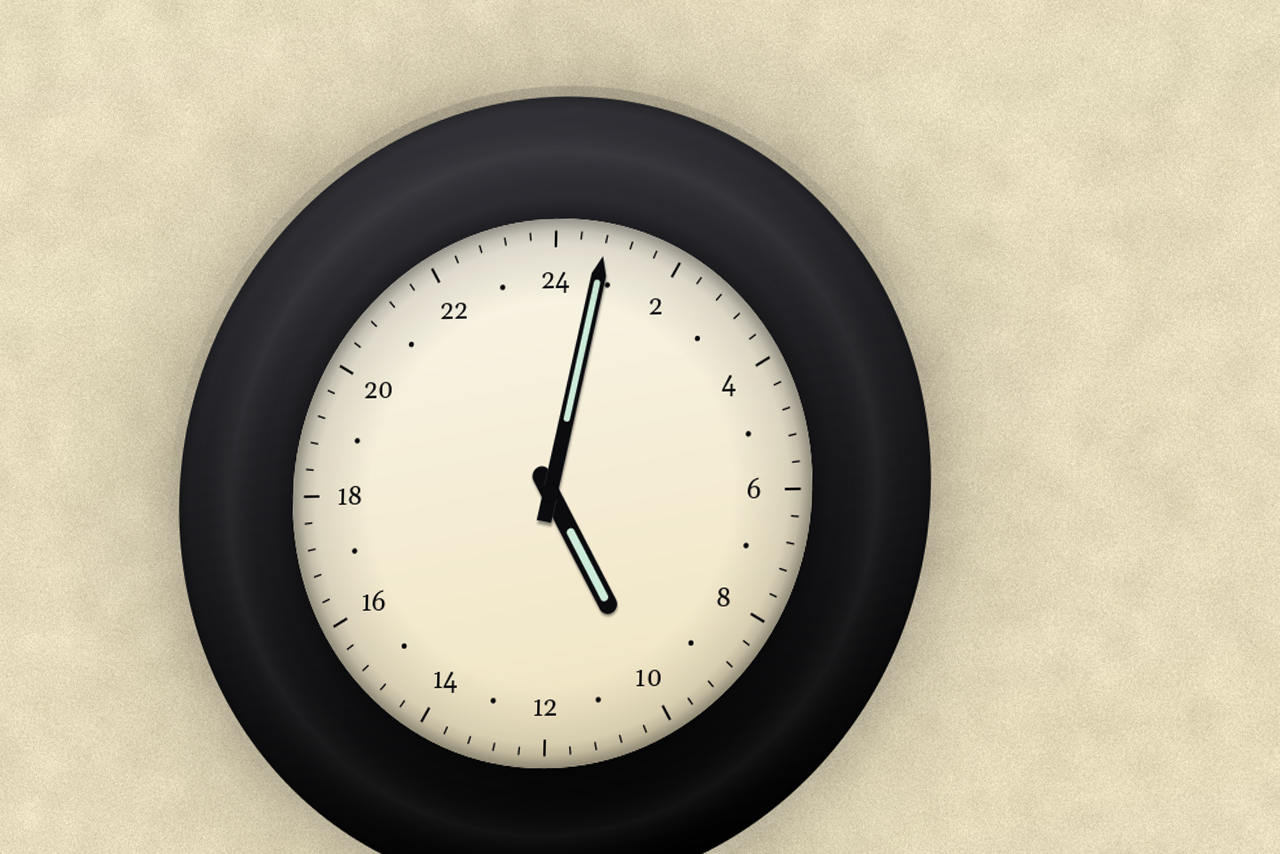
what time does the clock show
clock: 10:02
